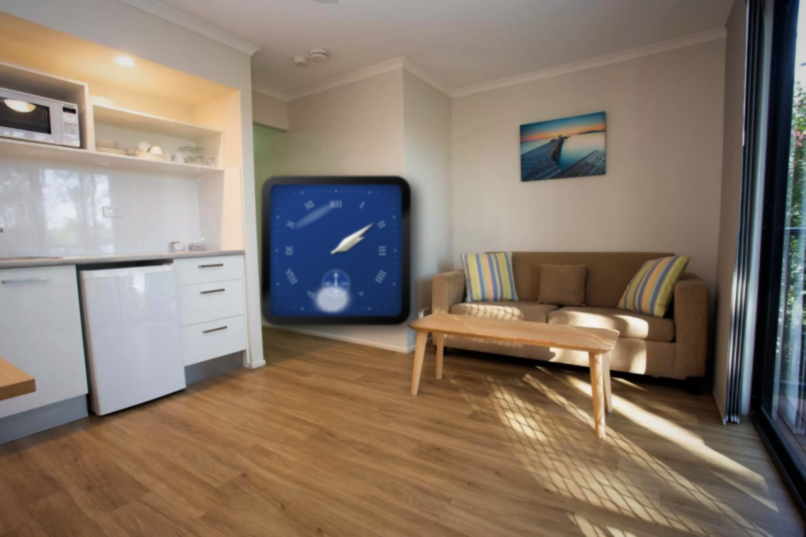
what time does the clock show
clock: 2:09
